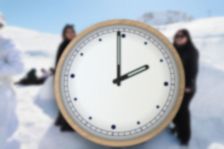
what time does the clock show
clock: 1:59
